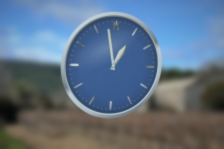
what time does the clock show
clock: 12:58
